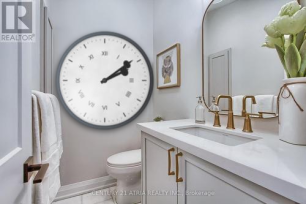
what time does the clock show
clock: 2:09
